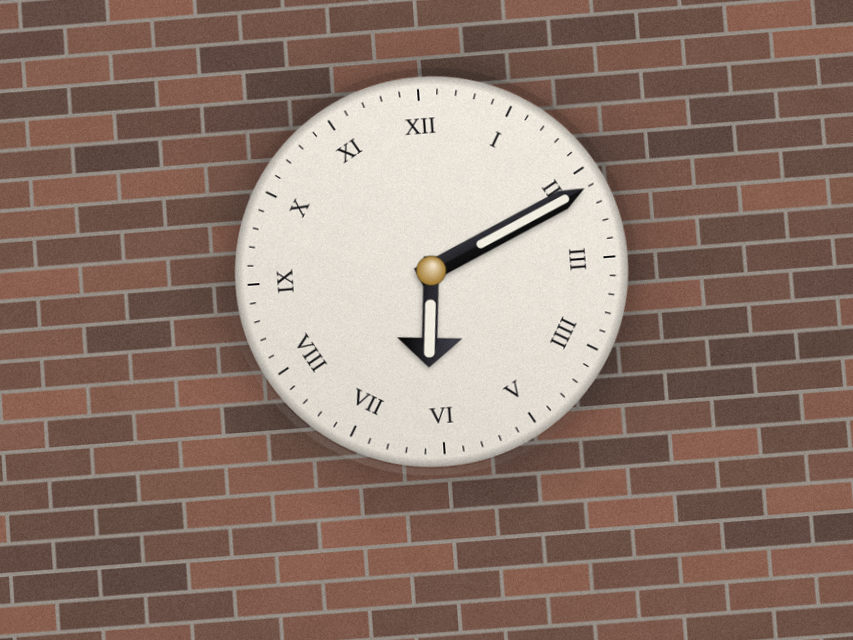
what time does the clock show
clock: 6:11
